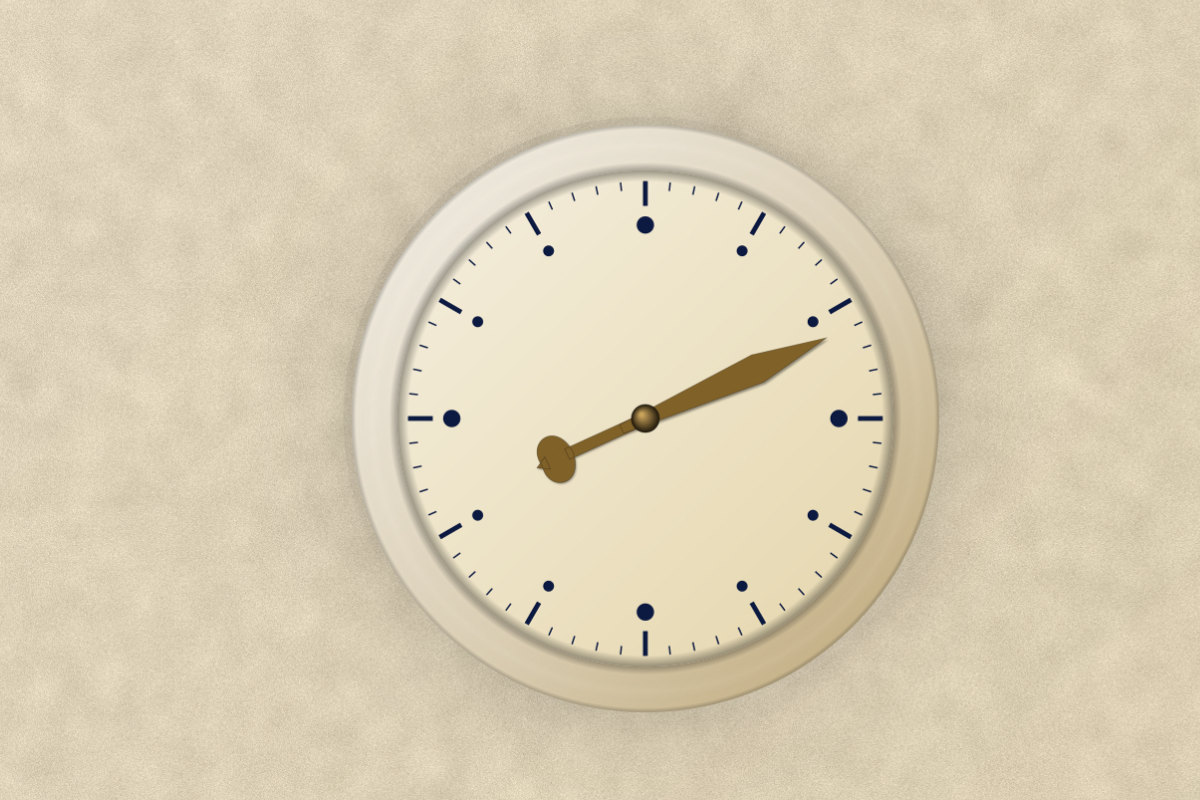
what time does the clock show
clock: 8:11
